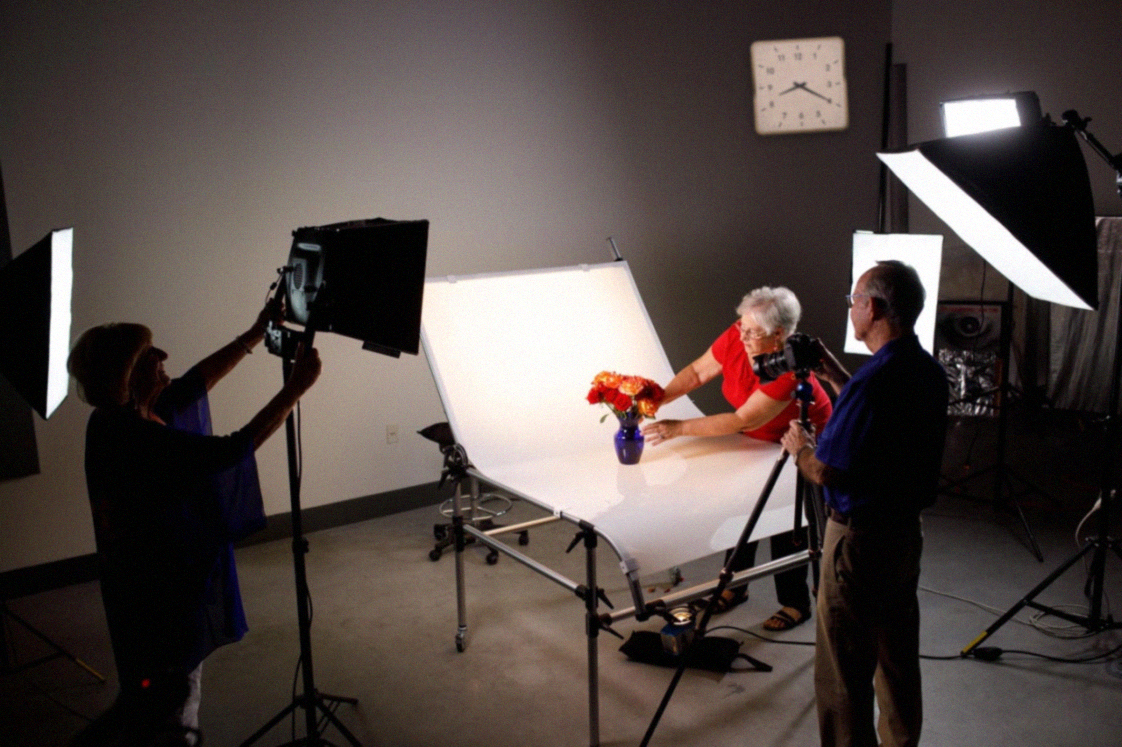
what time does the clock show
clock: 8:20
